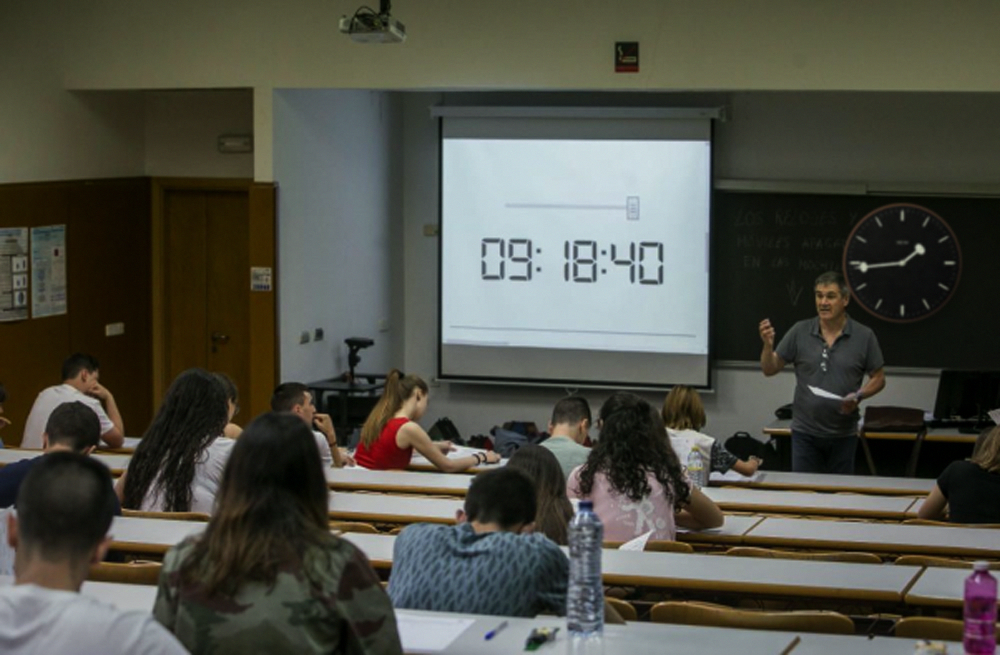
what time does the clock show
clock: 1:44
